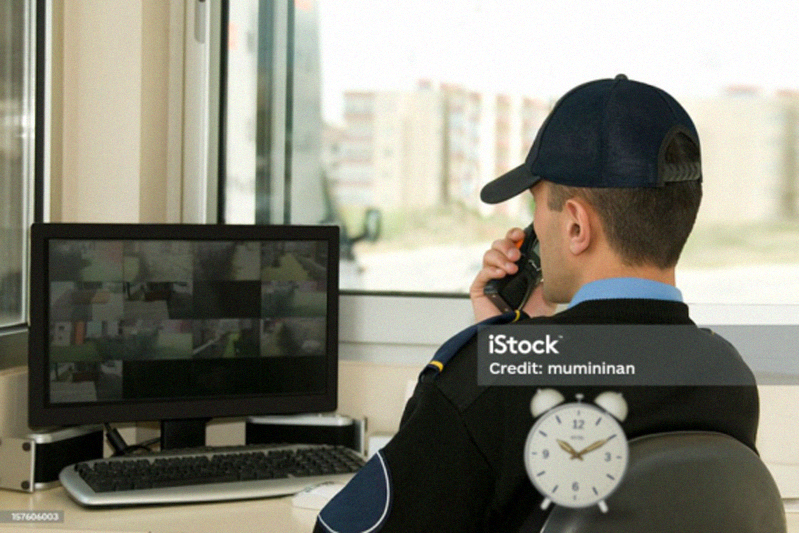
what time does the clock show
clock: 10:10
